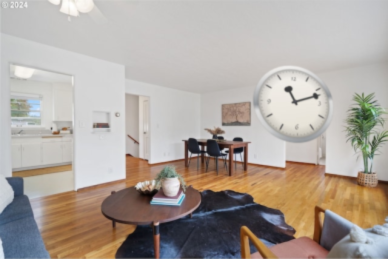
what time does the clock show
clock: 11:12
